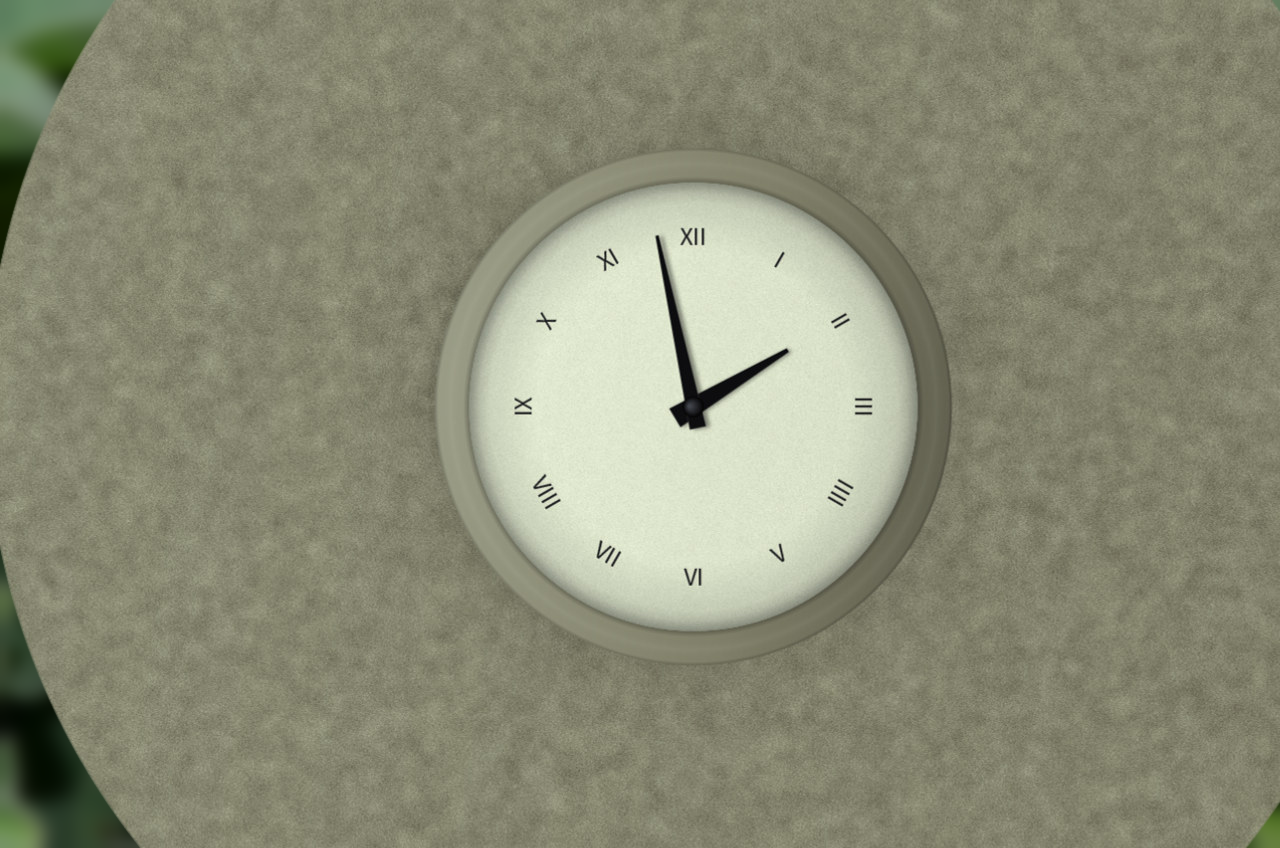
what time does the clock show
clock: 1:58
